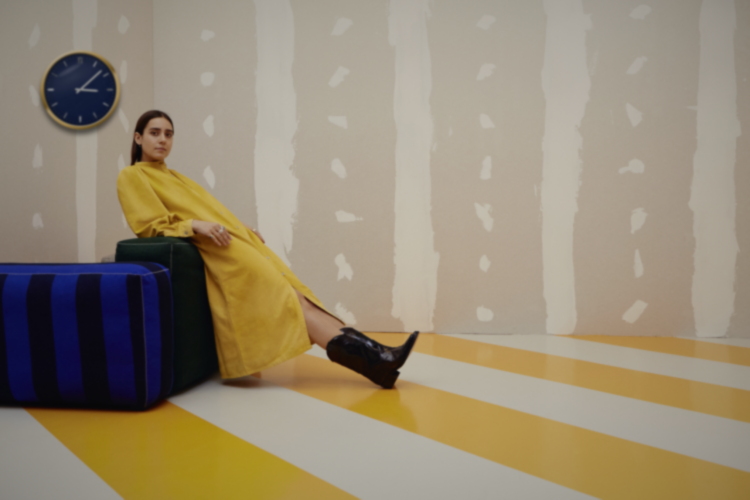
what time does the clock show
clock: 3:08
